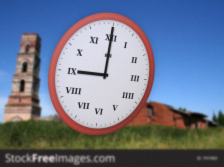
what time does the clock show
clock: 9:00
